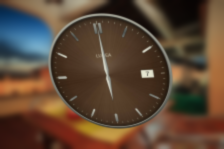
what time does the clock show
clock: 6:00
